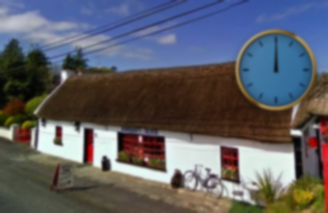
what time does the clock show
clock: 12:00
